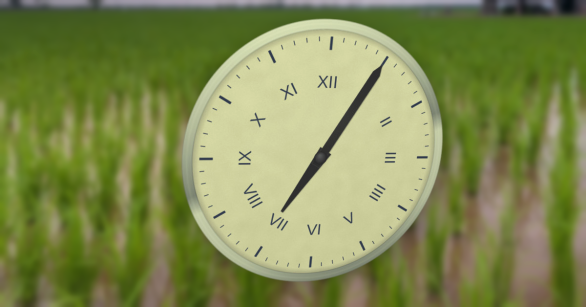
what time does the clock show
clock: 7:05
